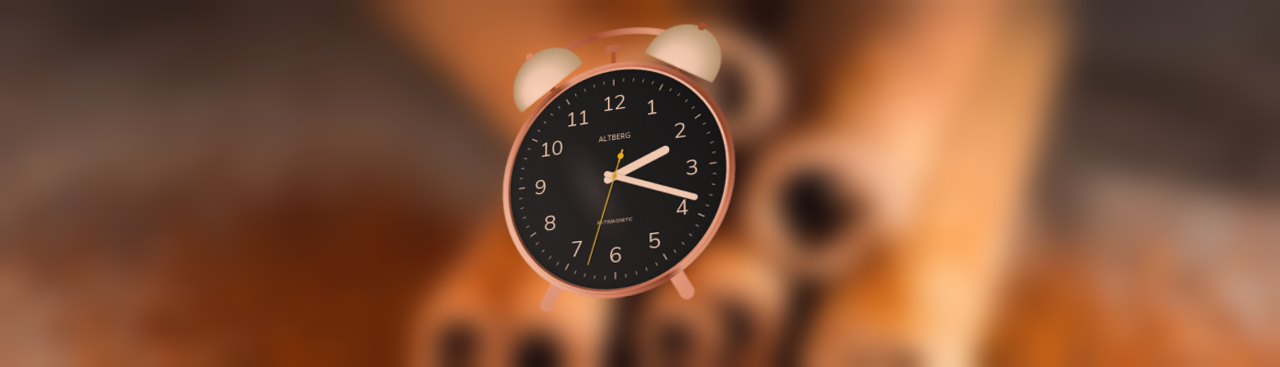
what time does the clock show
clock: 2:18:33
